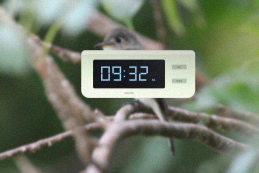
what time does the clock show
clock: 9:32
